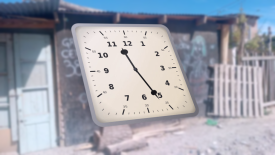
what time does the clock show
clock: 11:26
